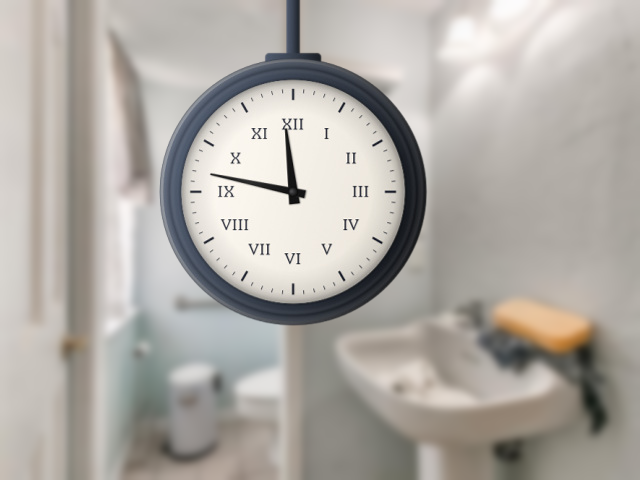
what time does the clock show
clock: 11:47
